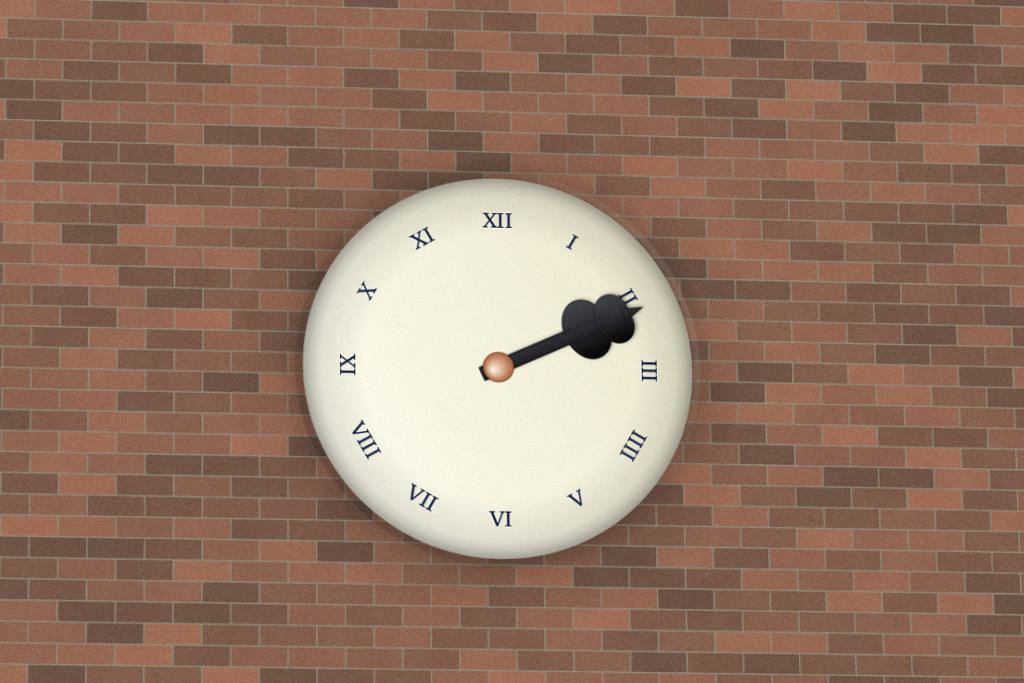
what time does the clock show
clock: 2:11
